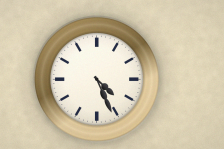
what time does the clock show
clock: 4:26
